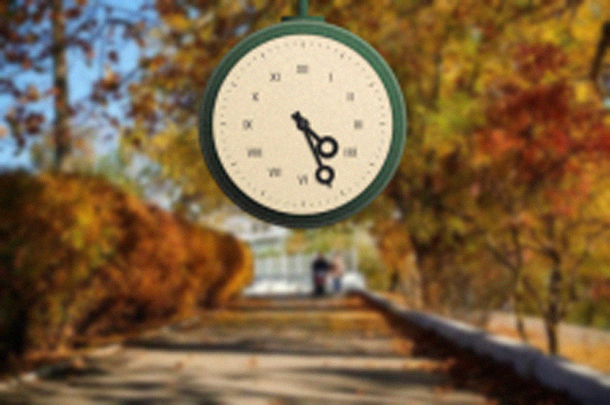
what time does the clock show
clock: 4:26
